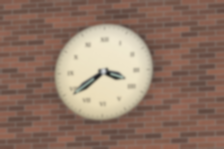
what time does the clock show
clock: 3:39
